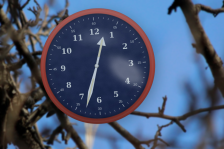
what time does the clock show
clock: 12:33
